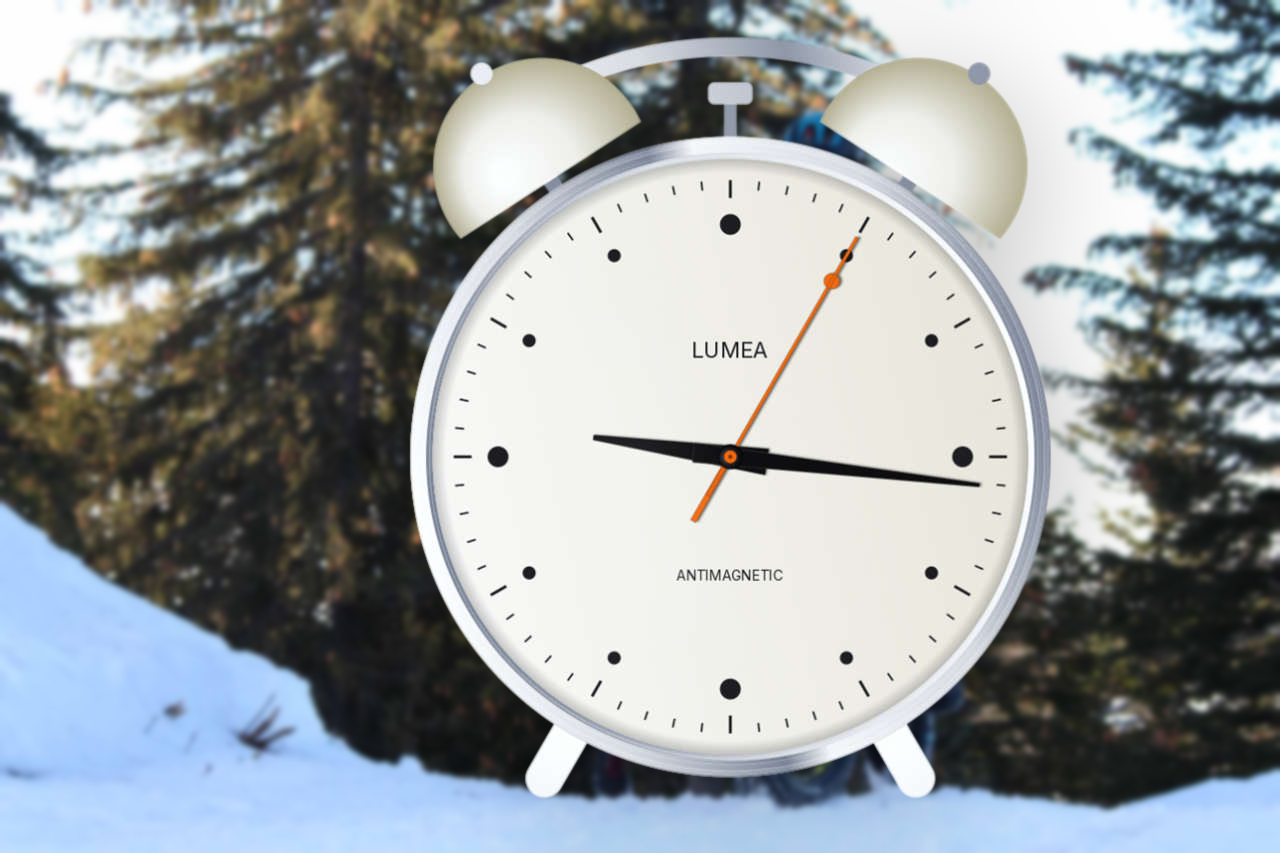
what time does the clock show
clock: 9:16:05
